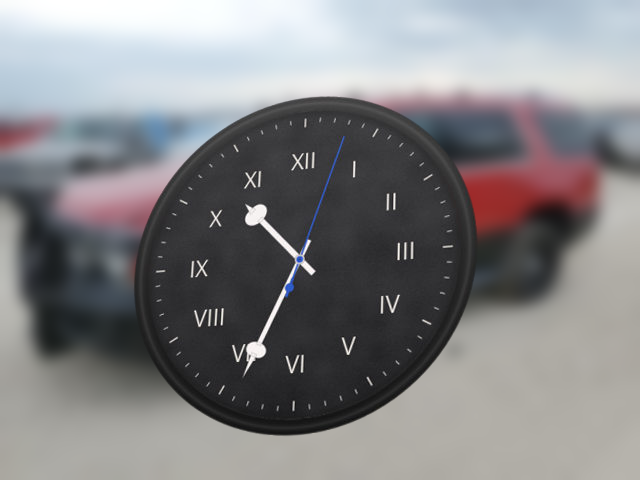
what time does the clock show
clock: 10:34:03
